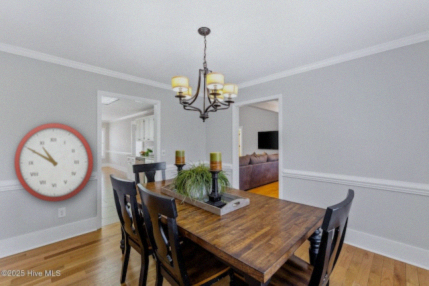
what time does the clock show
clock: 10:50
